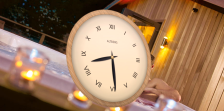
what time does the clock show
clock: 8:29
